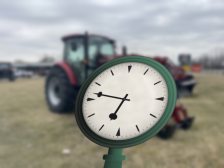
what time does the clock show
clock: 6:47
